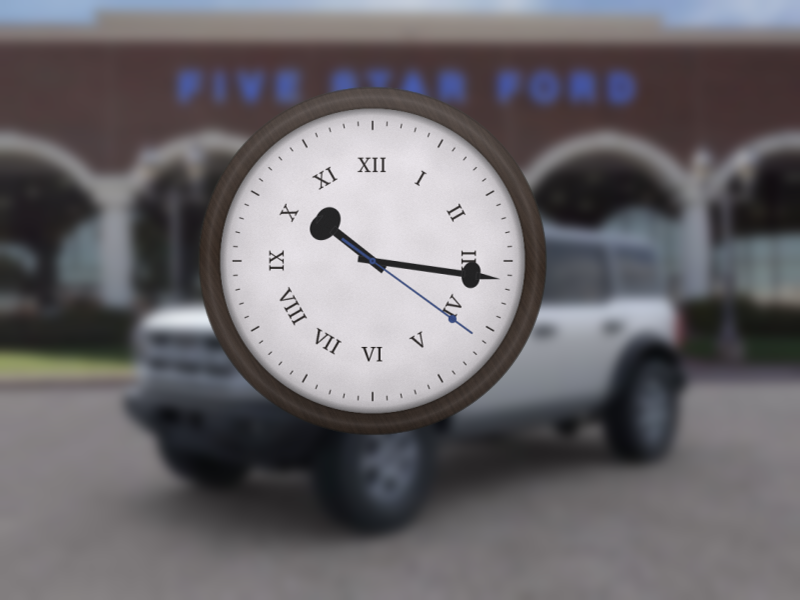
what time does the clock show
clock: 10:16:21
